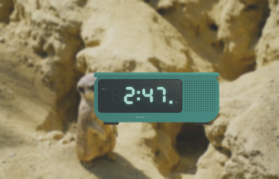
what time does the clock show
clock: 2:47
